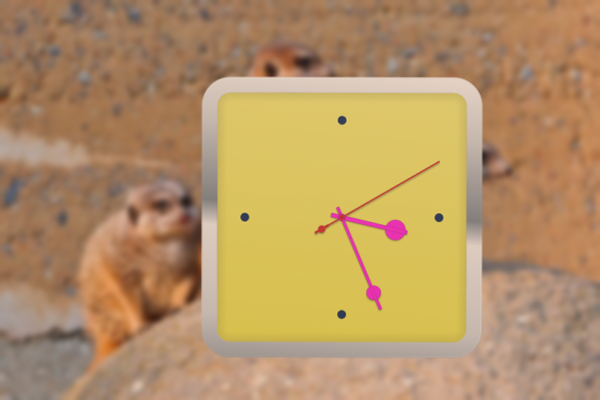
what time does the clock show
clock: 3:26:10
